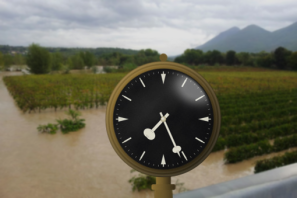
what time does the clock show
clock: 7:26
